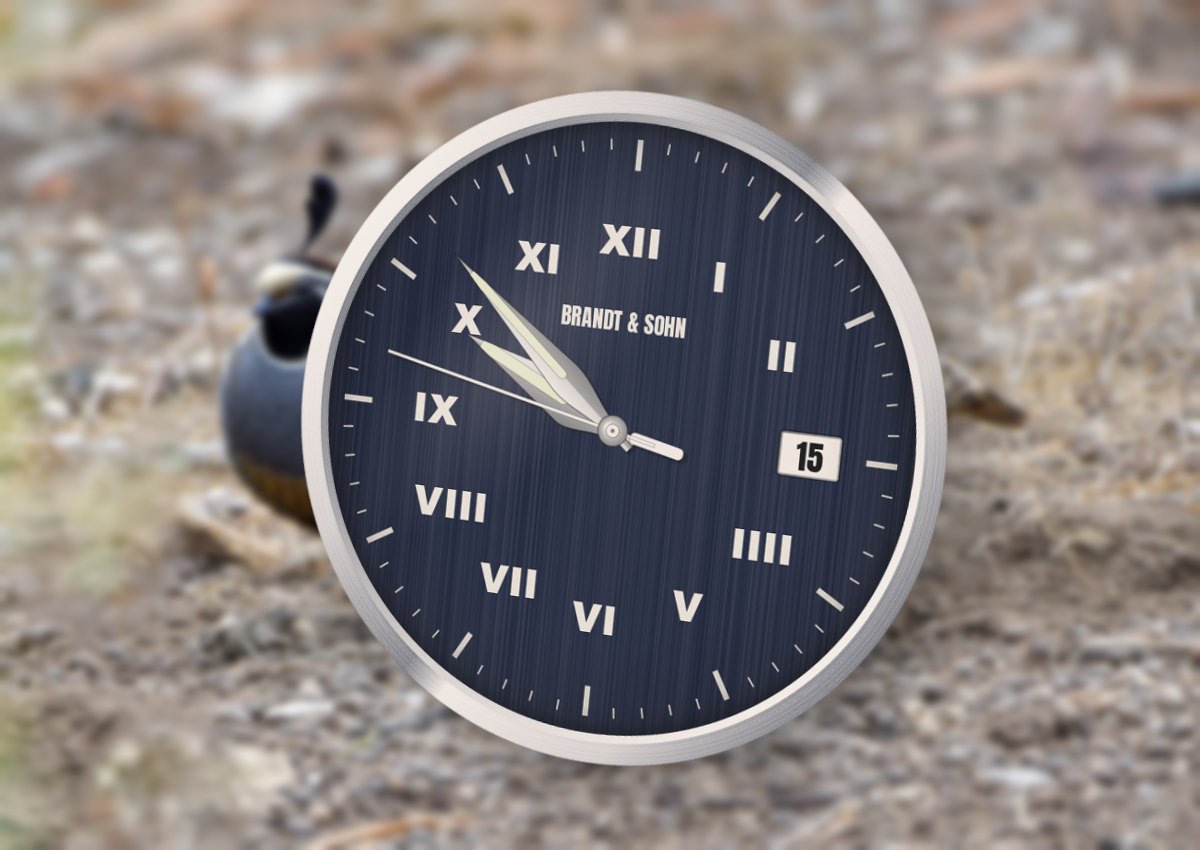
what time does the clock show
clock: 9:51:47
